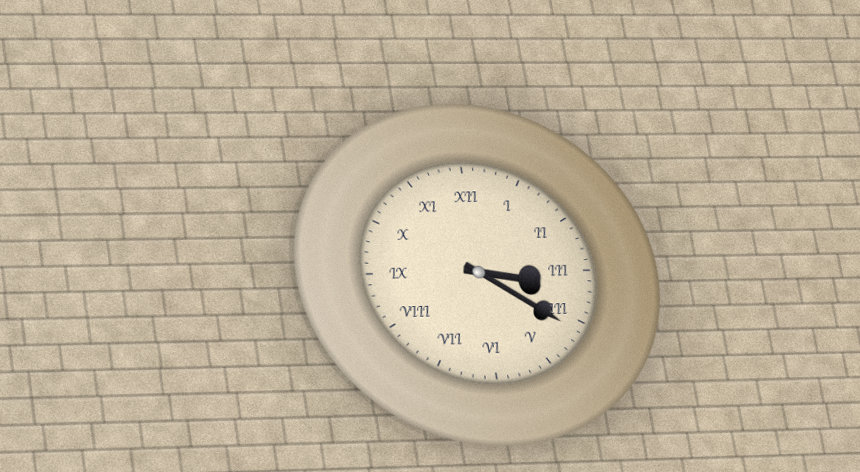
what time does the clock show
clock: 3:21
